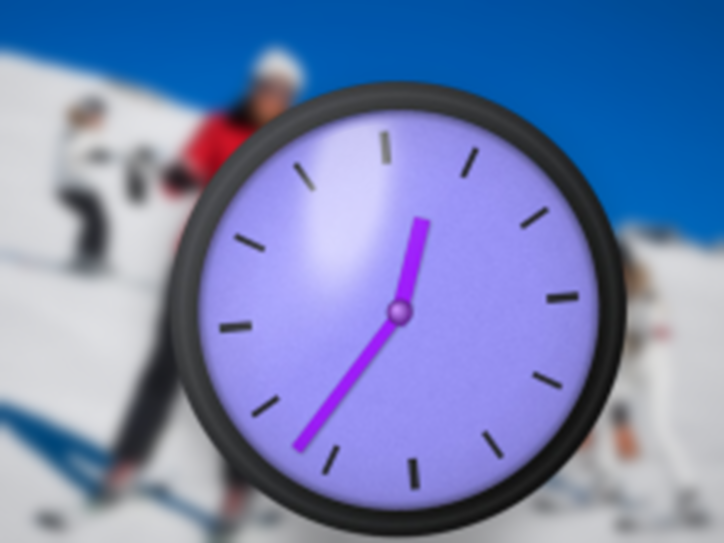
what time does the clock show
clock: 12:37
